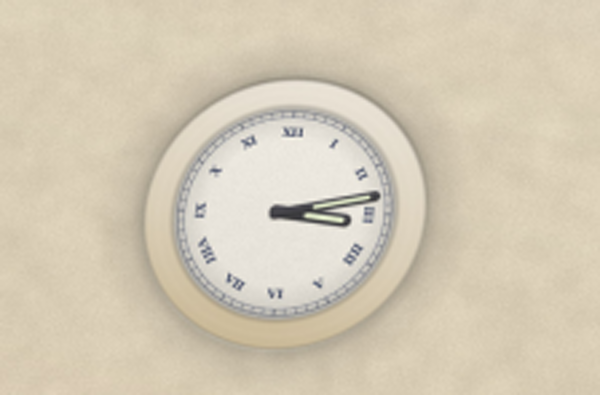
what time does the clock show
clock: 3:13
